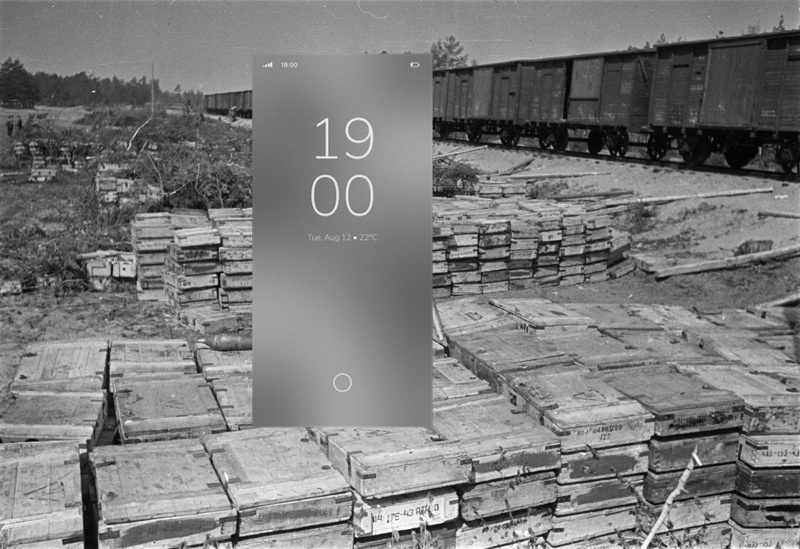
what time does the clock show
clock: 19:00
